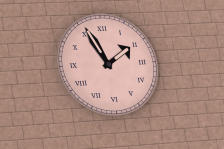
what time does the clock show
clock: 1:56
